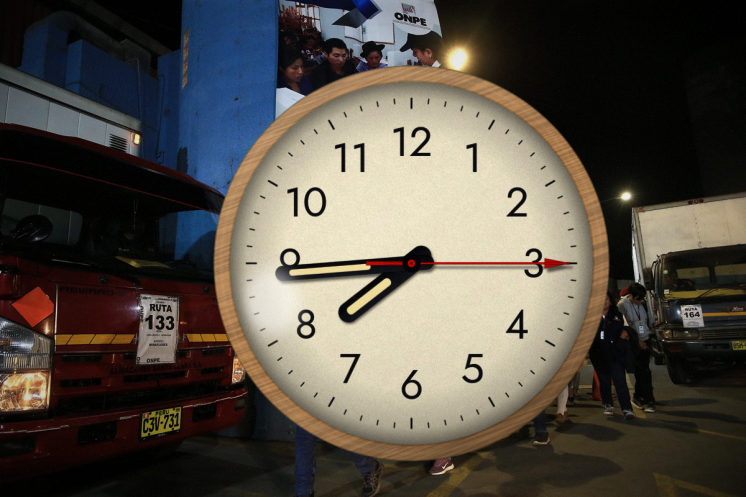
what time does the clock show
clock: 7:44:15
